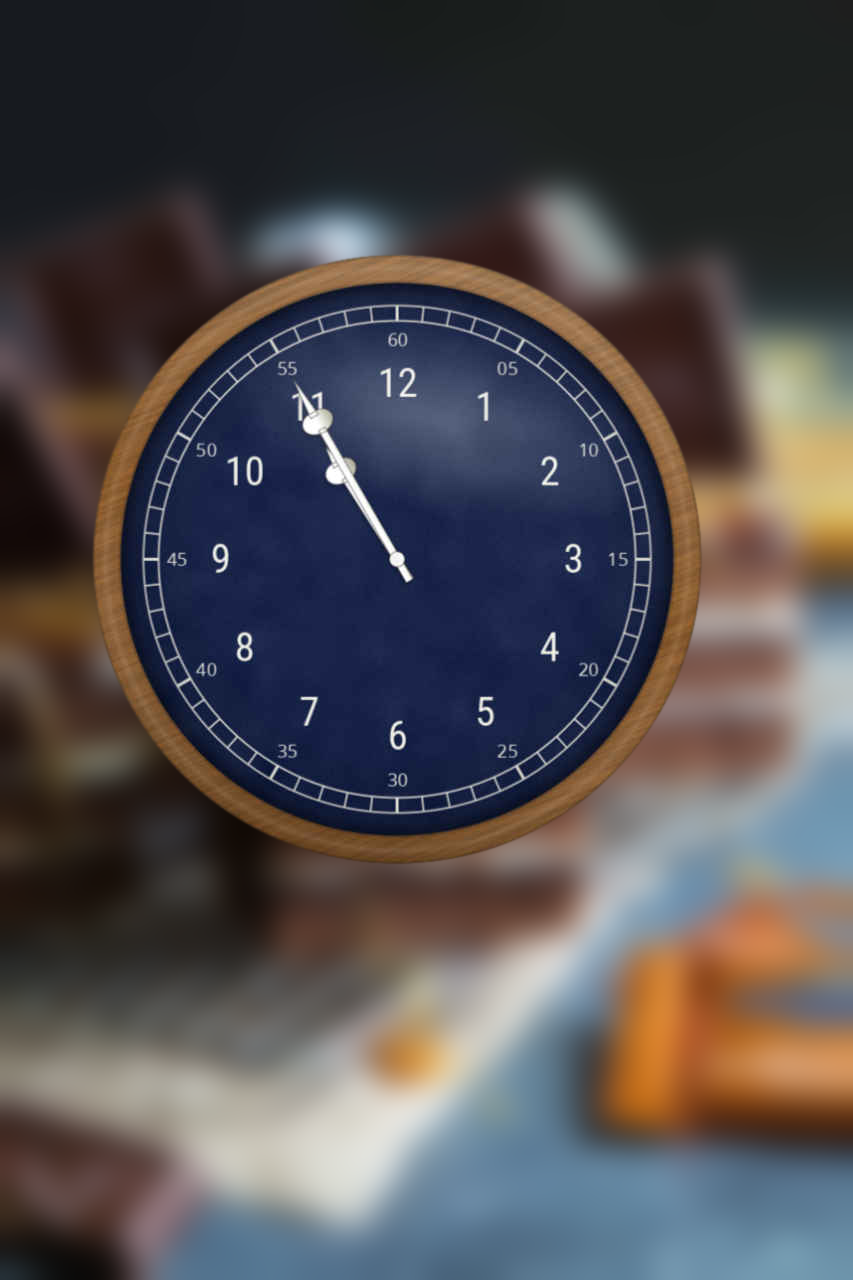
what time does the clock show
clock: 10:55
